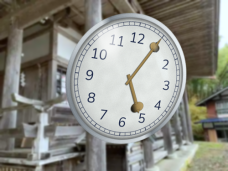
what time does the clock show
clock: 5:05
